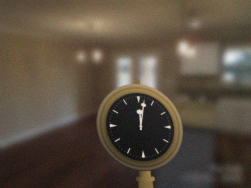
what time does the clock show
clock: 12:02
